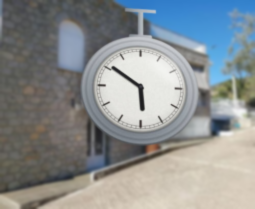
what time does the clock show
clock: 5:51
